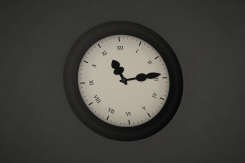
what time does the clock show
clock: 11:14
